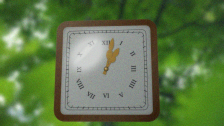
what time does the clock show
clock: 1:02
